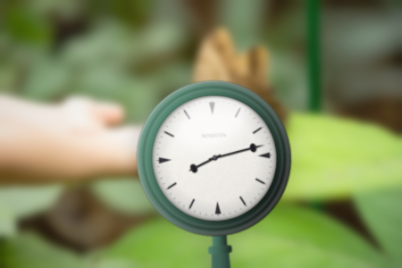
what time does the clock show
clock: 8:13
